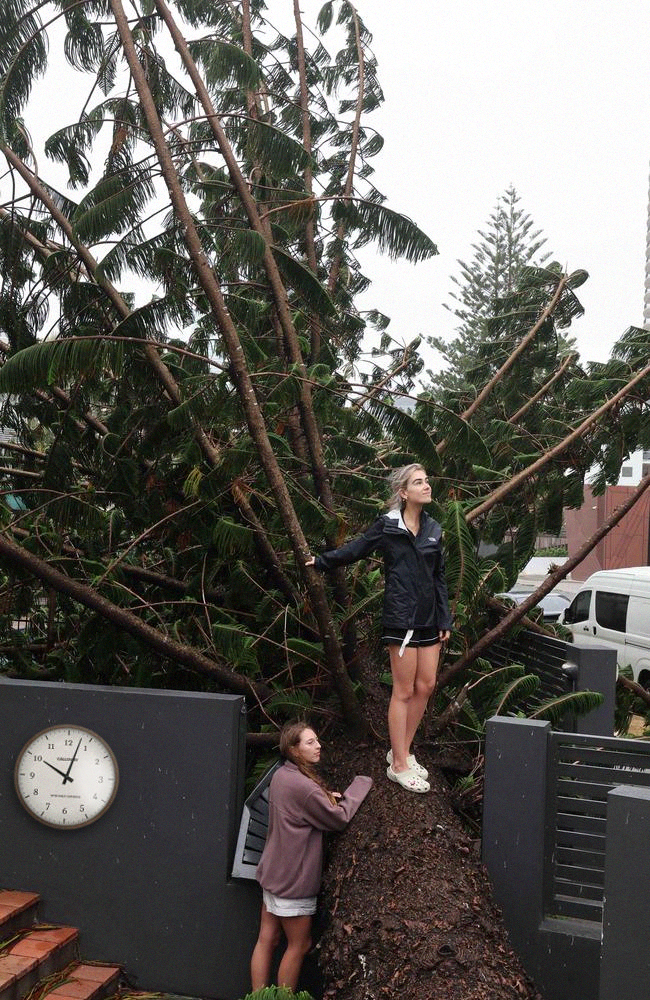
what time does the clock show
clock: 10:03
